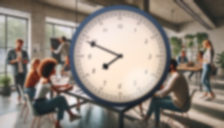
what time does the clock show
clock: 7:49
